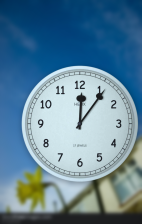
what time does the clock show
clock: 12:06
